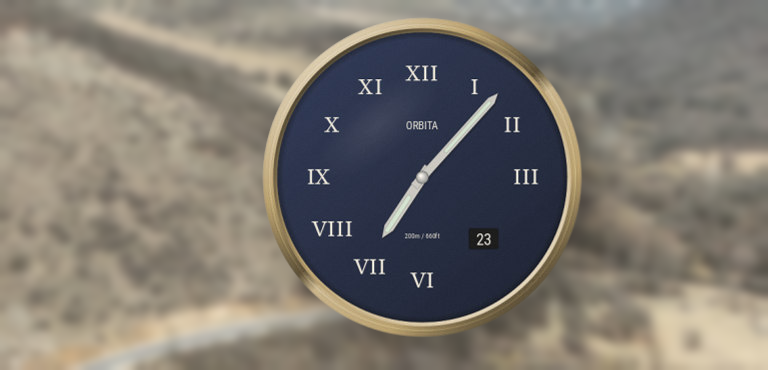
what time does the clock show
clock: 7:07
